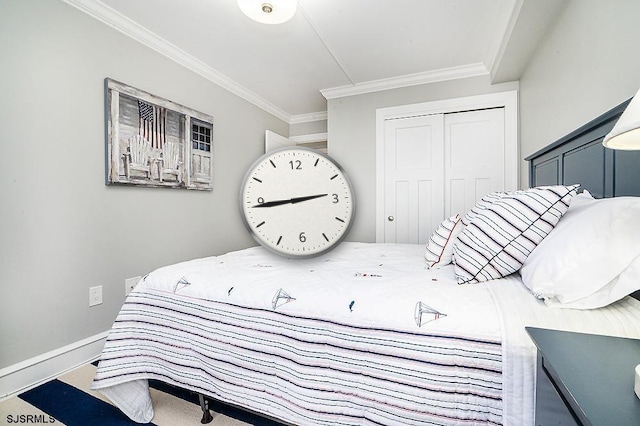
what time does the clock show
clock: 2:44
